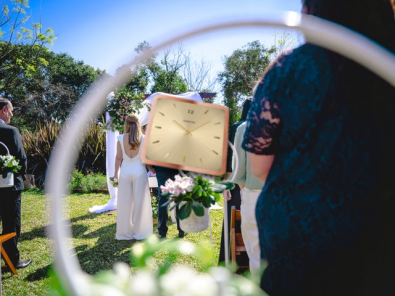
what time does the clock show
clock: 10:08
